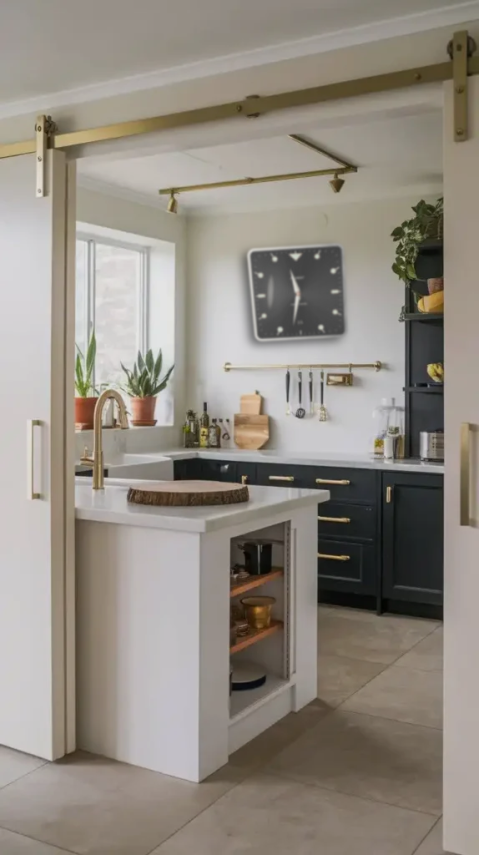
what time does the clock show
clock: 11:32
